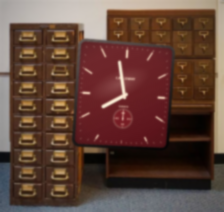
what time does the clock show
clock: 7:58
